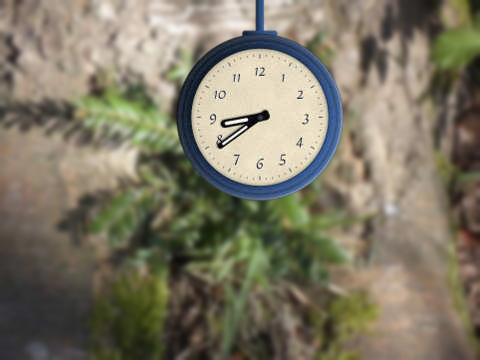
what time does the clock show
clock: 8:39
